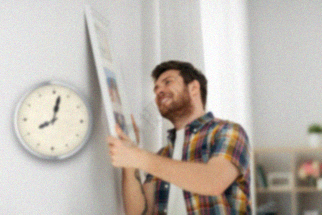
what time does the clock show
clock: 8:02
